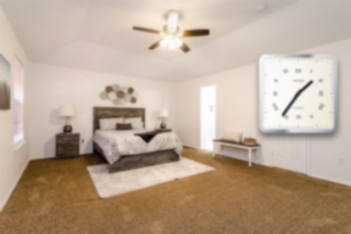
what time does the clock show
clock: 1:36
